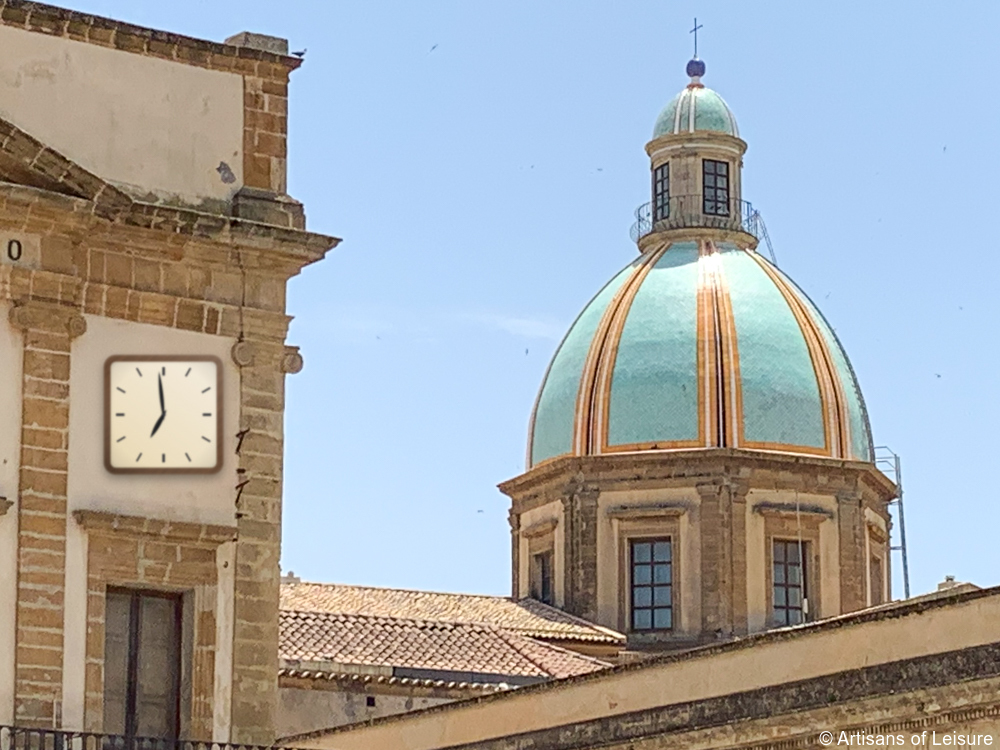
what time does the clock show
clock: 6:59
